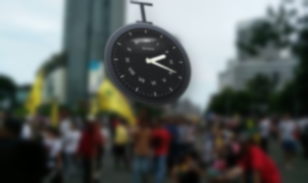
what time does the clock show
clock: 2:19
